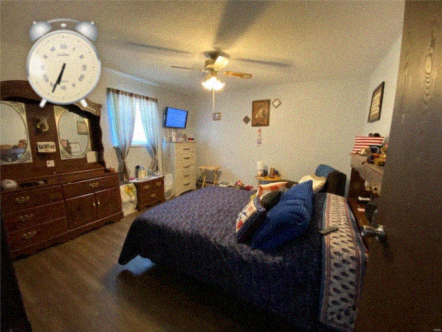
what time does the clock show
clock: 6:34
